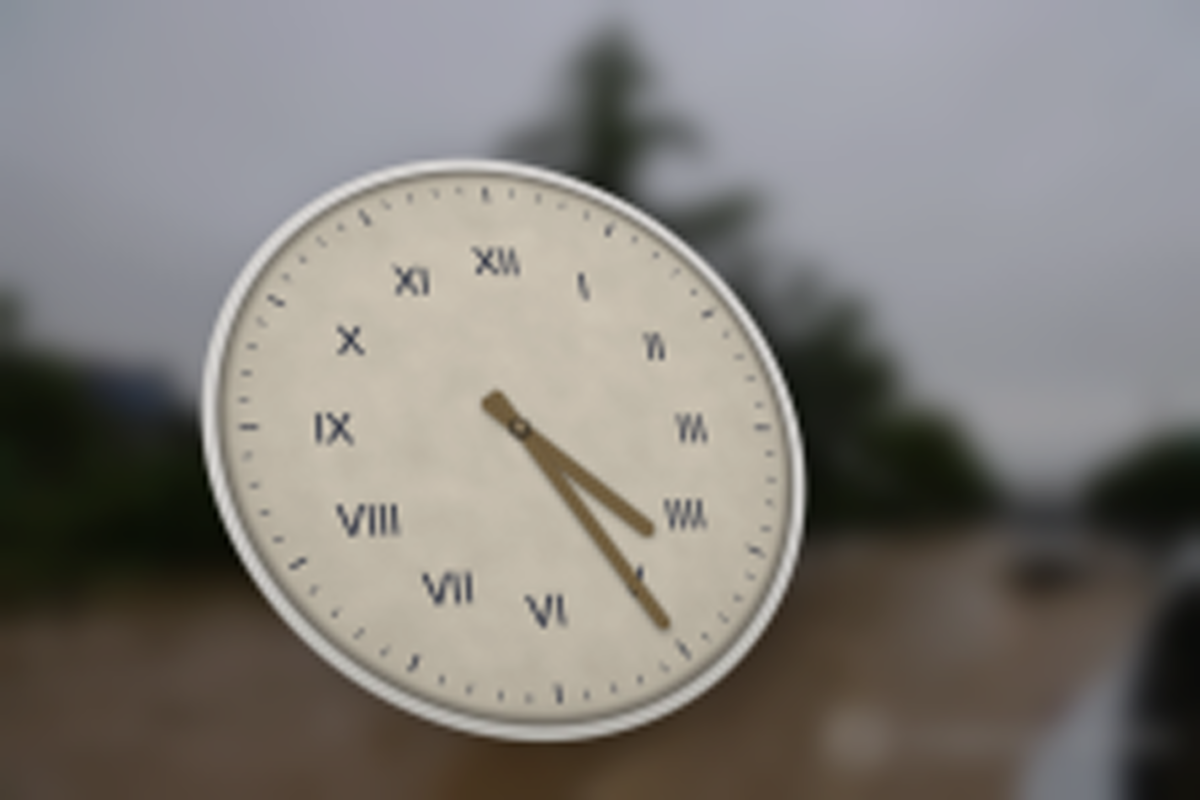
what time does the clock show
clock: 4:25
